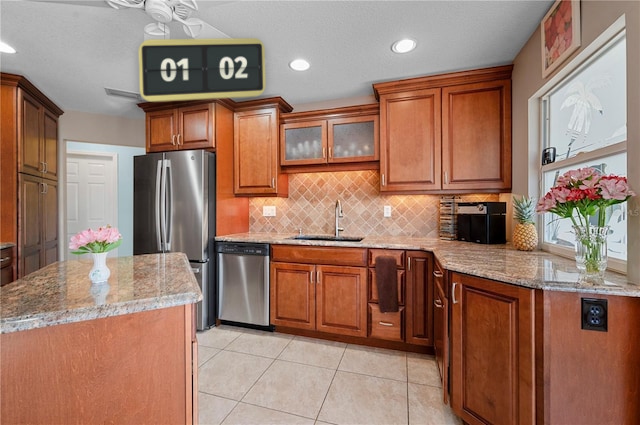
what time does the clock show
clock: 1:02
